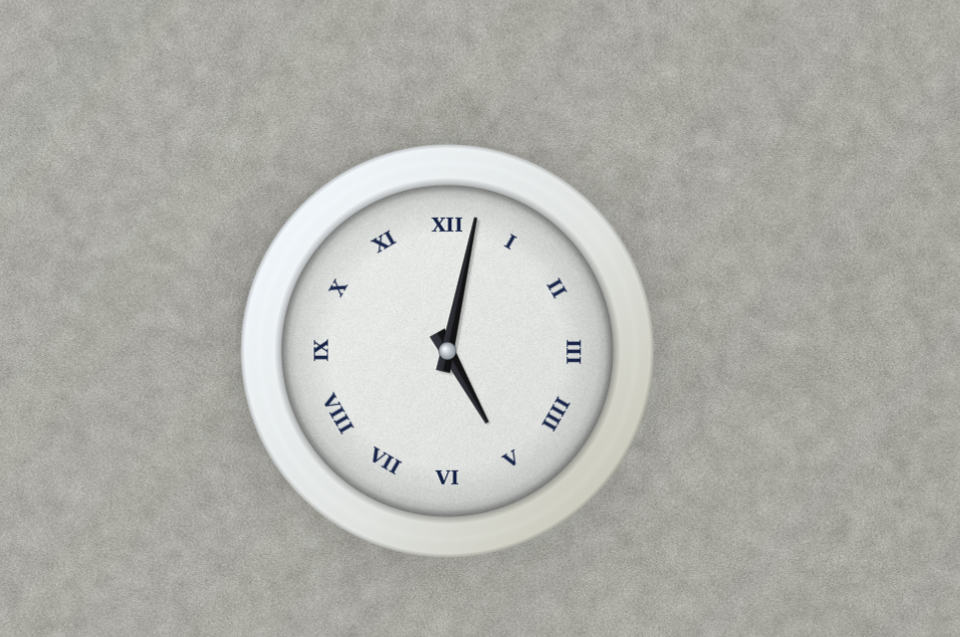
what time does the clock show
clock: 5:02
